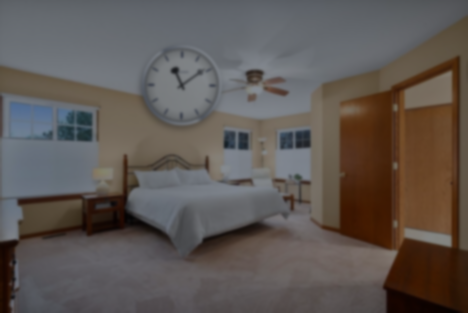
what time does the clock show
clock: 11:09
